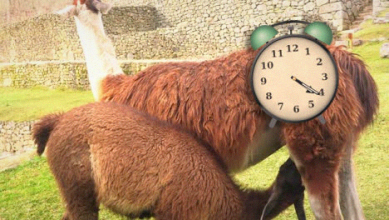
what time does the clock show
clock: 4:21
